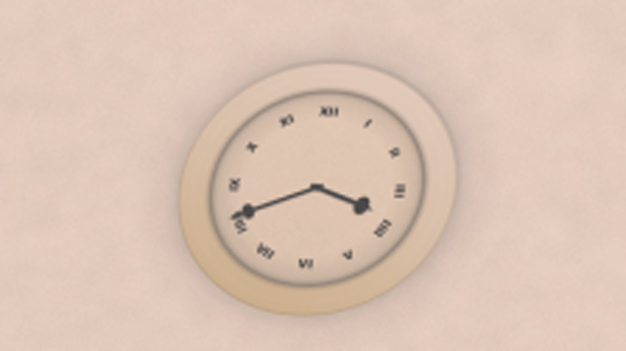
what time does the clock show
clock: 3:41
